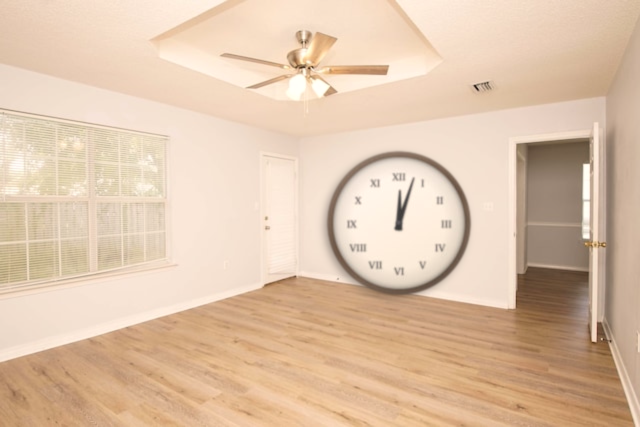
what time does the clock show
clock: 12:03
